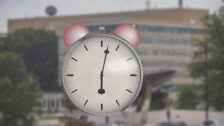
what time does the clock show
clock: 6:02
